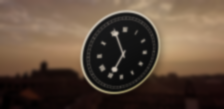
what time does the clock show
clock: 6:56
